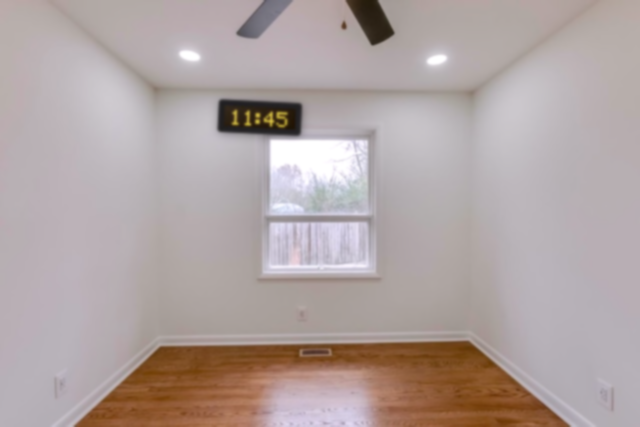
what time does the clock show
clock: 11:45
